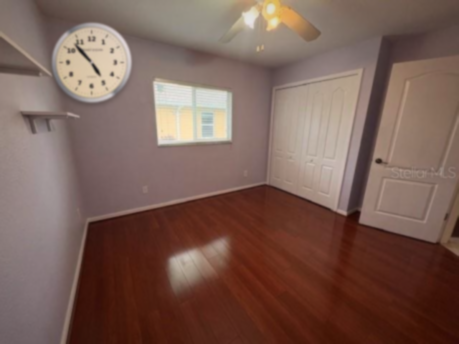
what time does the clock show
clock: 4:53
